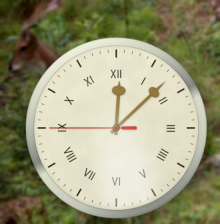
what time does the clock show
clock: 12:07:45
